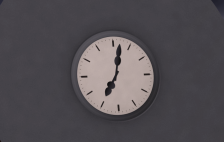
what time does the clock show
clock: 7:02
